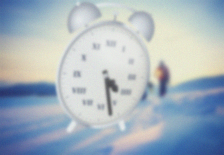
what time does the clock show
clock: 4:27
